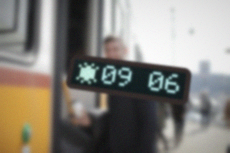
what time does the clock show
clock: 9:06
